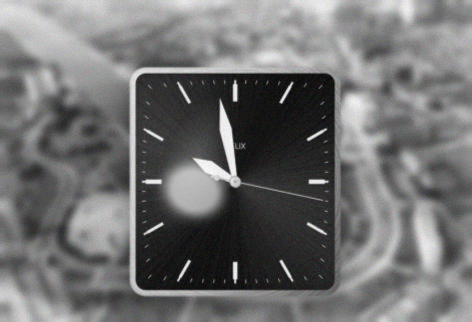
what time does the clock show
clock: 9:58:17
